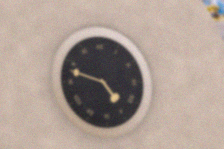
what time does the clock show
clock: 4:48
